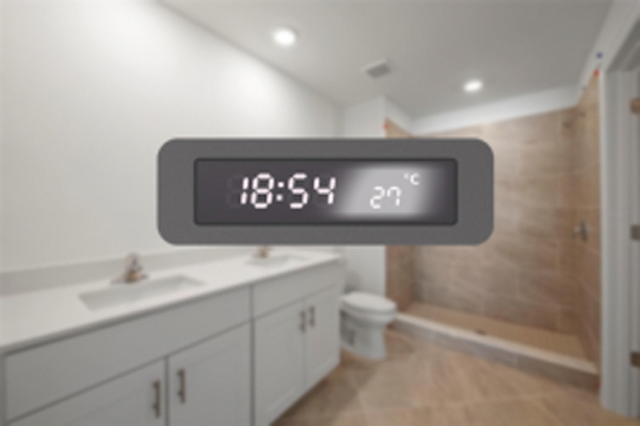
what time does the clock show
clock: 18:54
